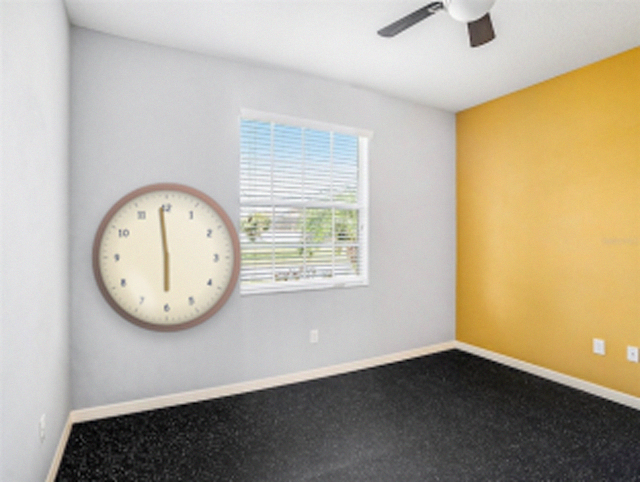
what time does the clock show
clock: 5:59
